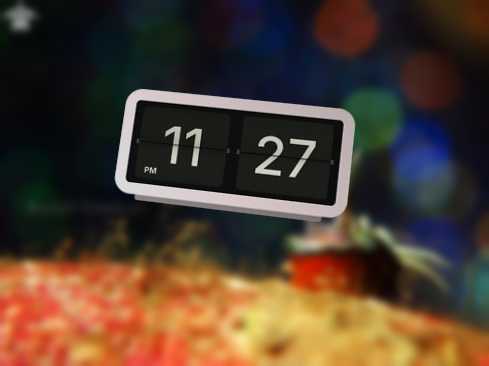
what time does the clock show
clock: 11:27
